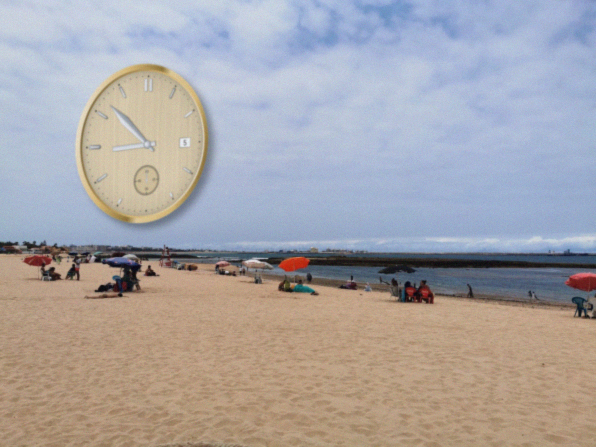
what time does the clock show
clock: 8:52
